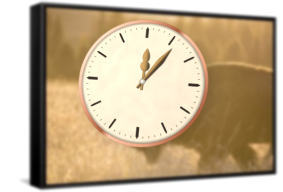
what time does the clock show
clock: 12:06
